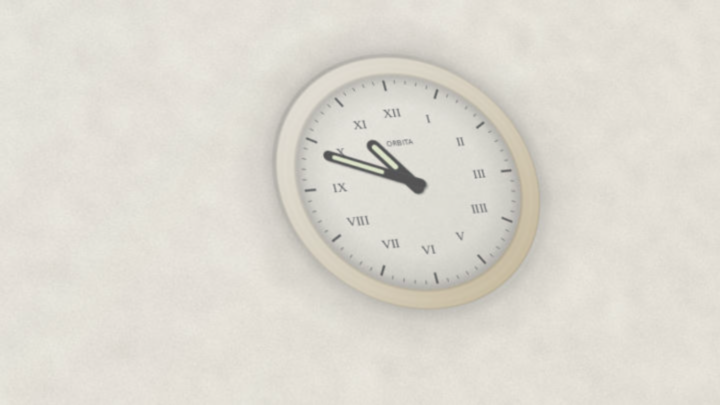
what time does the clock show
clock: 10:49
